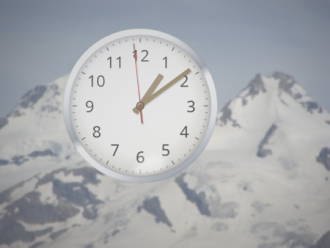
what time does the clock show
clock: 1:08:59
